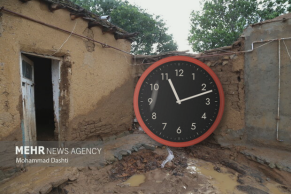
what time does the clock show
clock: 11:12
